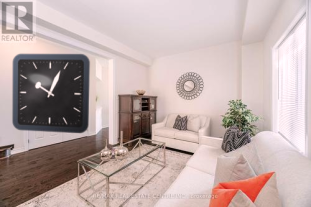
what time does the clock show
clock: 10:04
